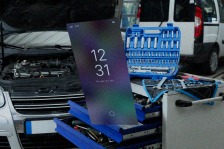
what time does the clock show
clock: 12:31
